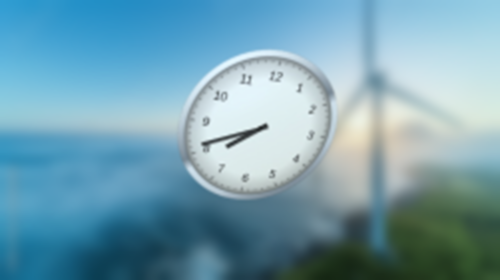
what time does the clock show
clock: 7:41
